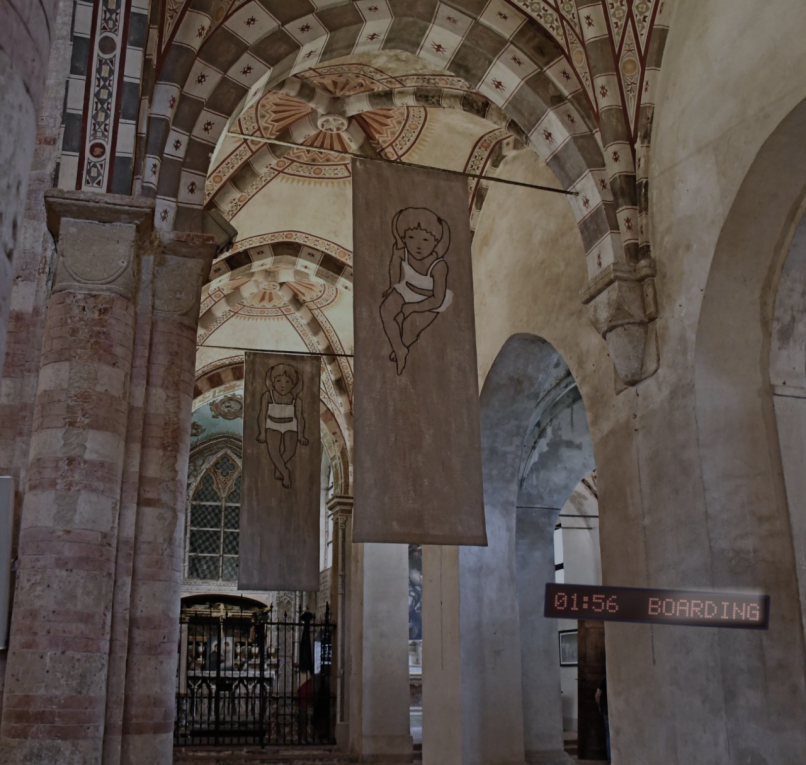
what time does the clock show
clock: 1:56
